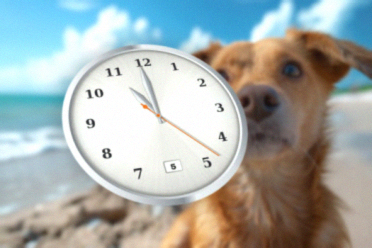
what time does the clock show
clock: 10:59:23
